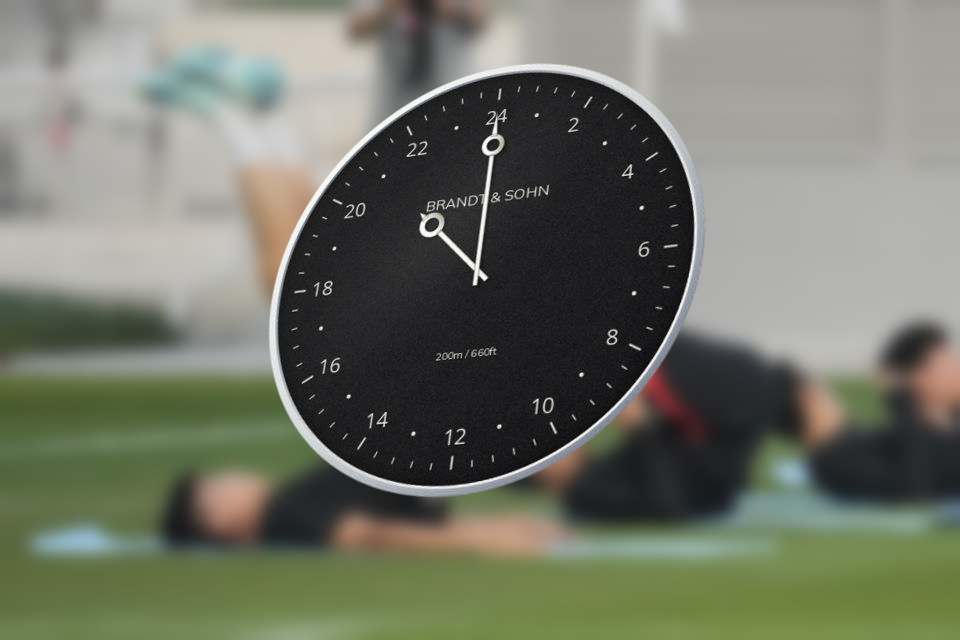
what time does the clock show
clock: 21:00
